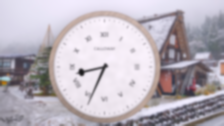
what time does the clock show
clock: 8:34
